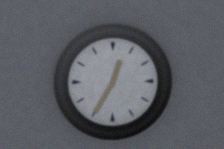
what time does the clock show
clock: 12:35
